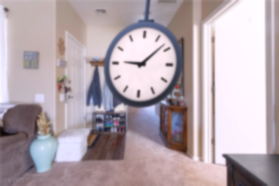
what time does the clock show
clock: 9:08
